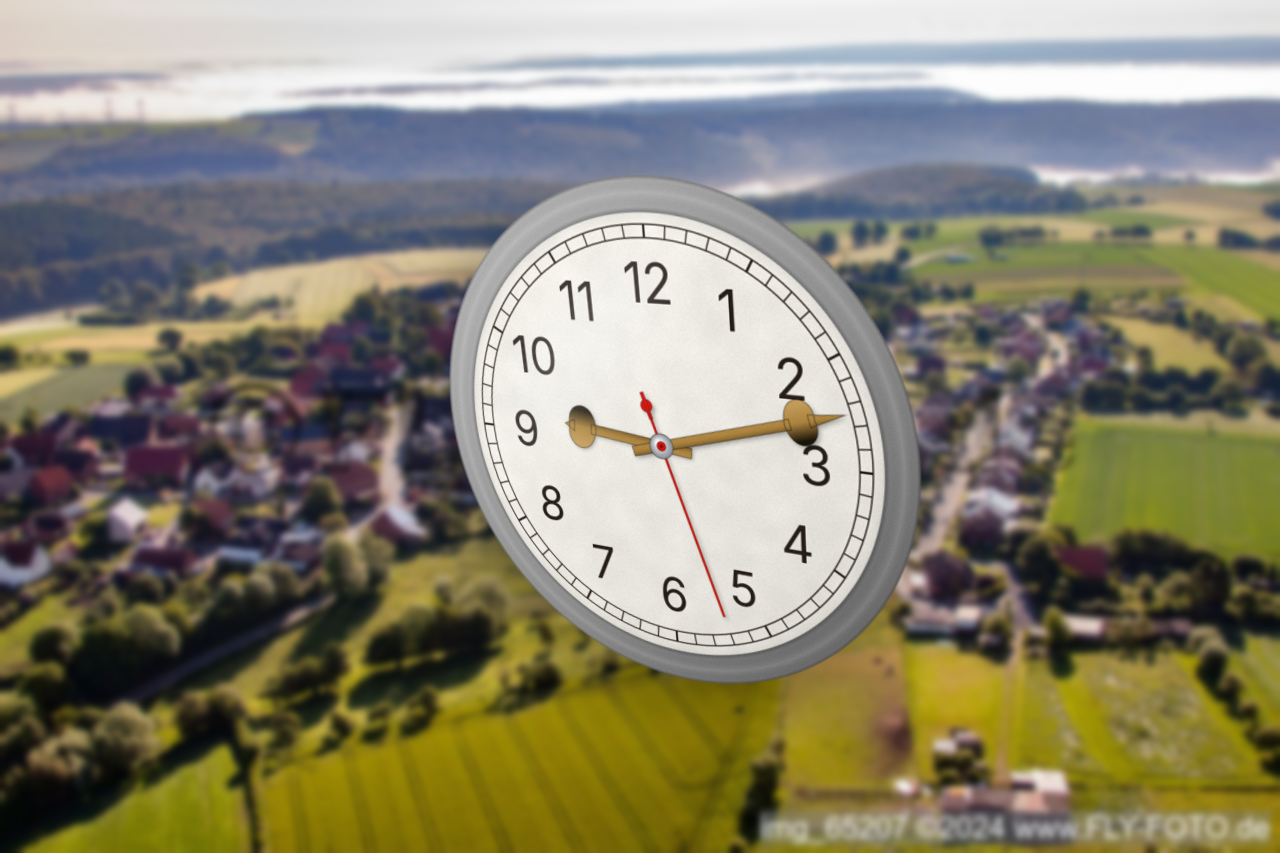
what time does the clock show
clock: 9:12:27
